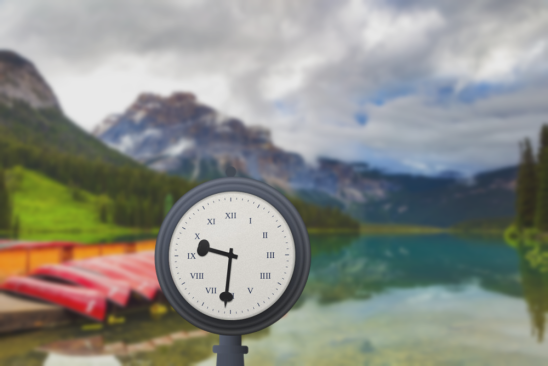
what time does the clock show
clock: 9:31
